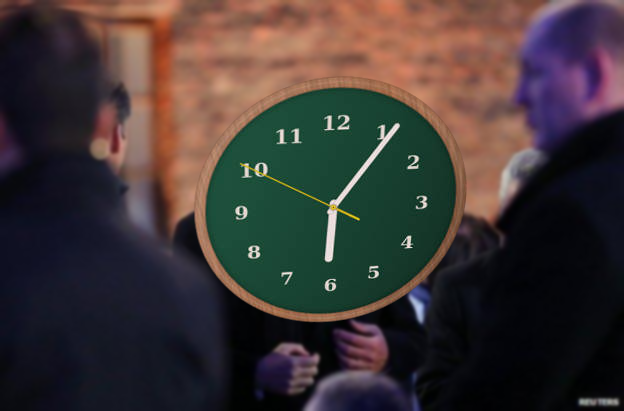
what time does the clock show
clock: 6:05:50
